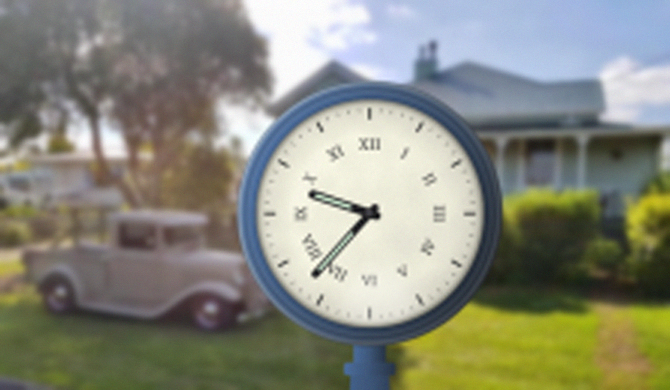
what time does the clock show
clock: 9:37
